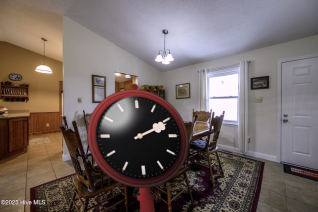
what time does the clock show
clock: 2:11
